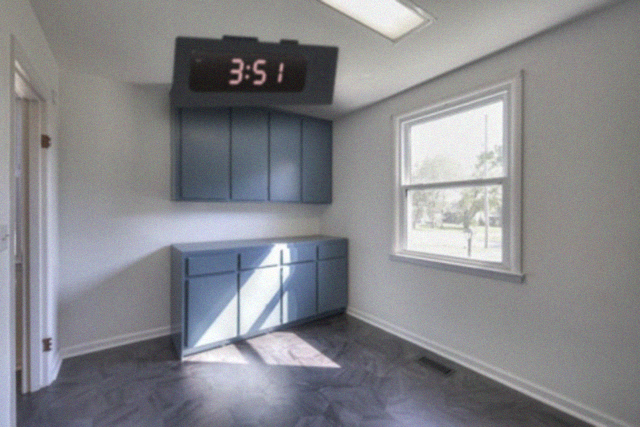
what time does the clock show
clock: 3:51
